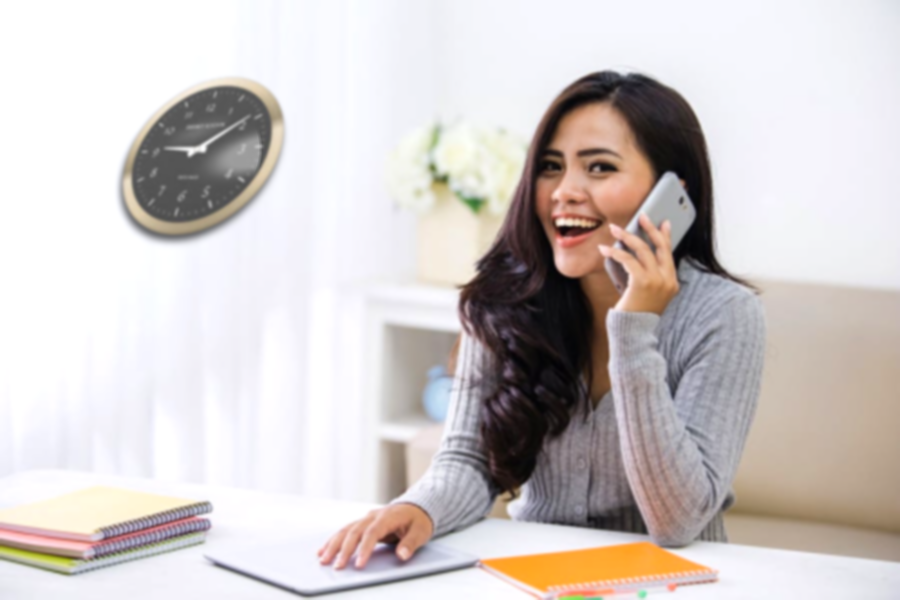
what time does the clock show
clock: 9:09
